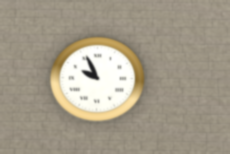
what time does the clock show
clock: 9:56
